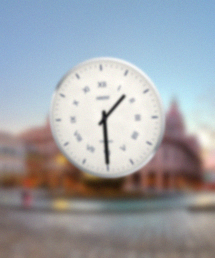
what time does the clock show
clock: 1:30
